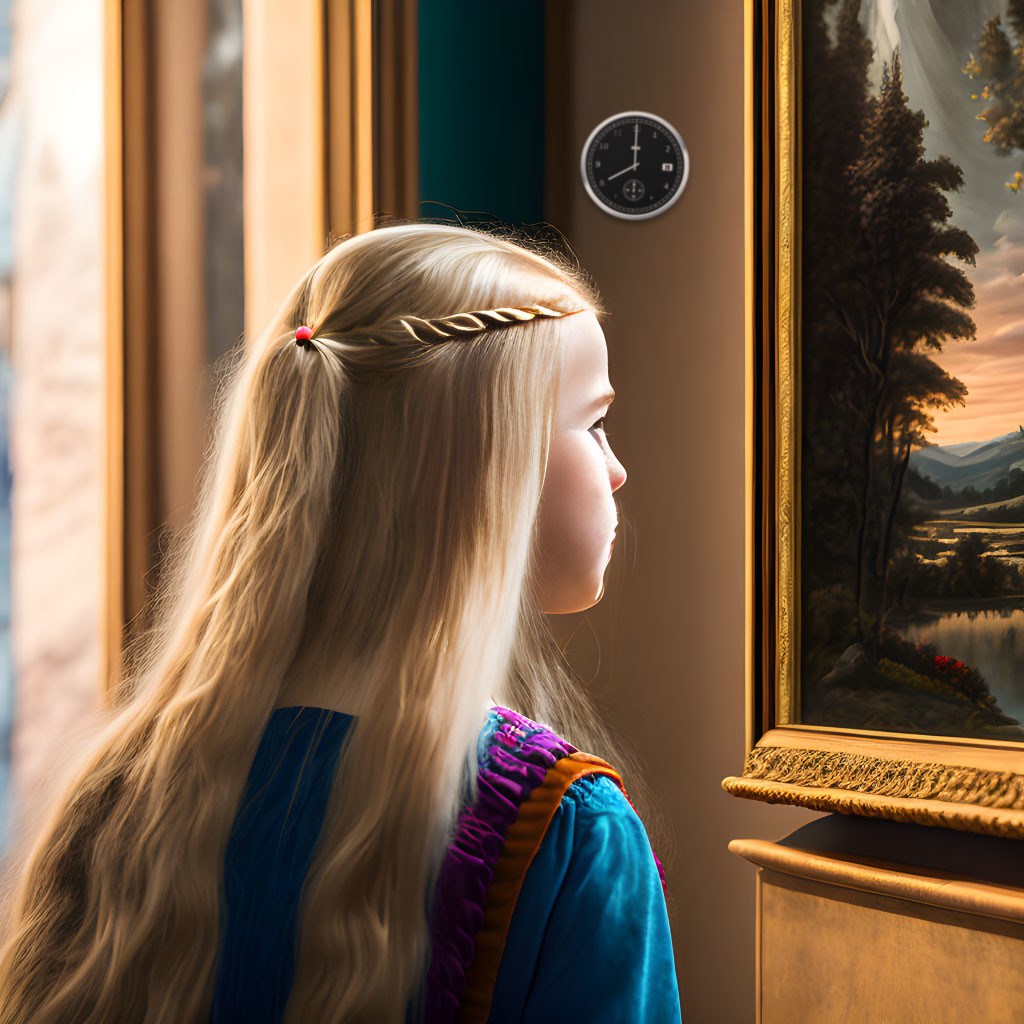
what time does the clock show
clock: 8:00
